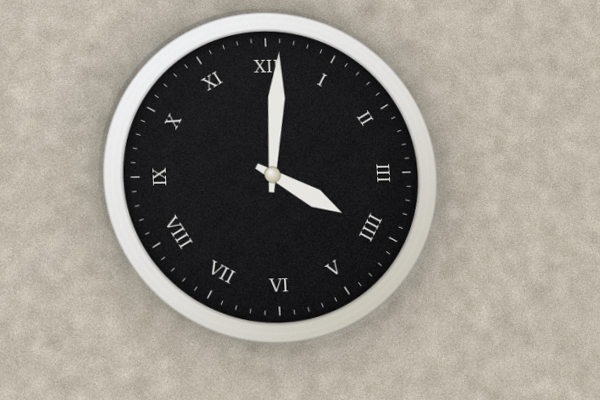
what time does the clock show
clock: 4:01
